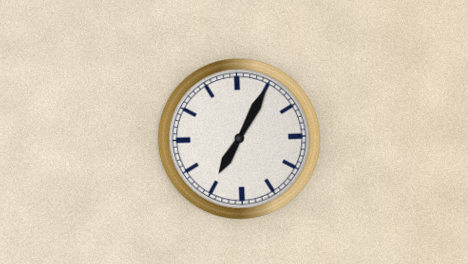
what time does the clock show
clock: 7:05
